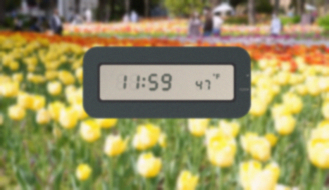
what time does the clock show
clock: 11:59
